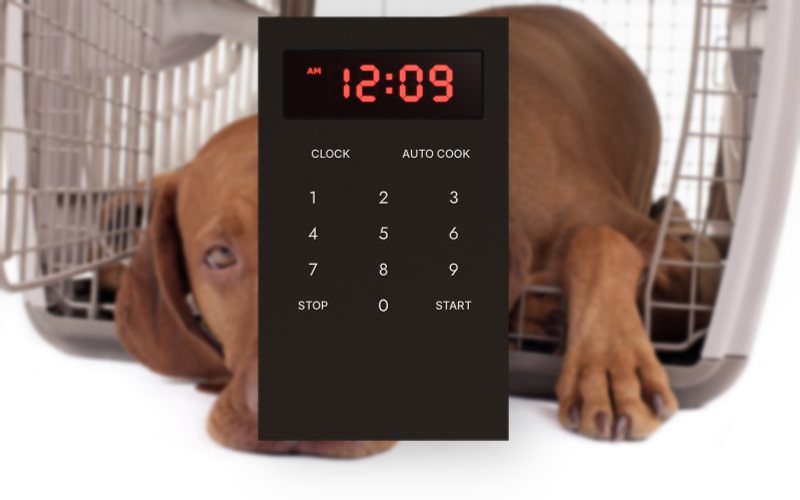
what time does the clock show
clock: 12:09
